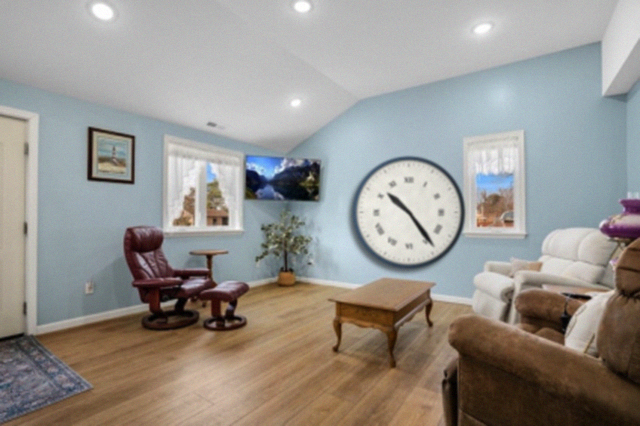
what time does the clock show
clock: 10:24
